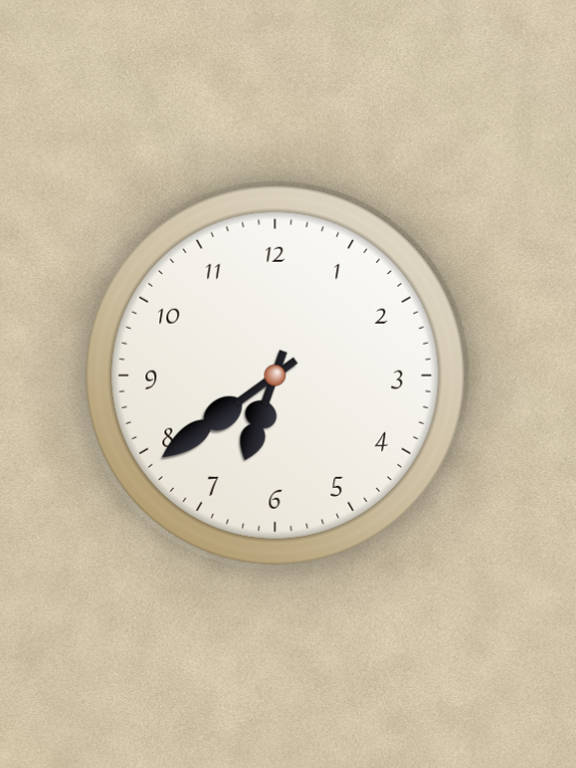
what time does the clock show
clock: 6:39
